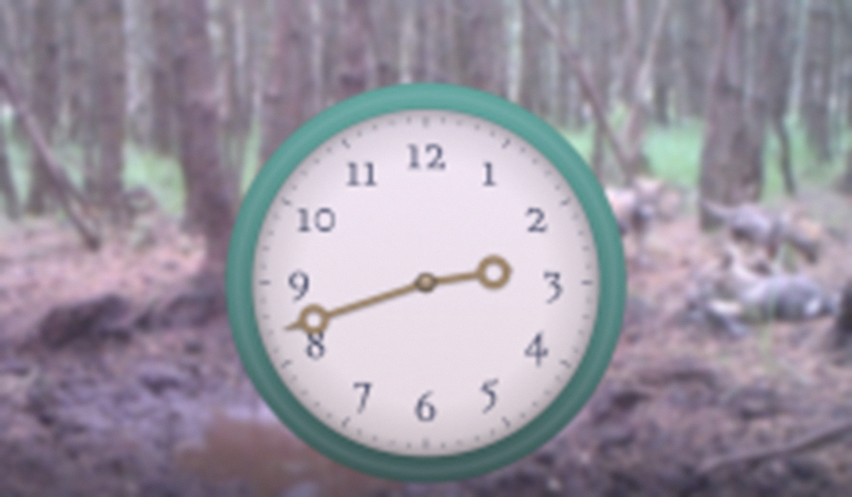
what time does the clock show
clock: 2:42
